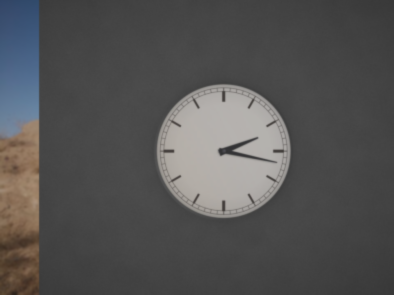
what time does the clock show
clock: 2:17
